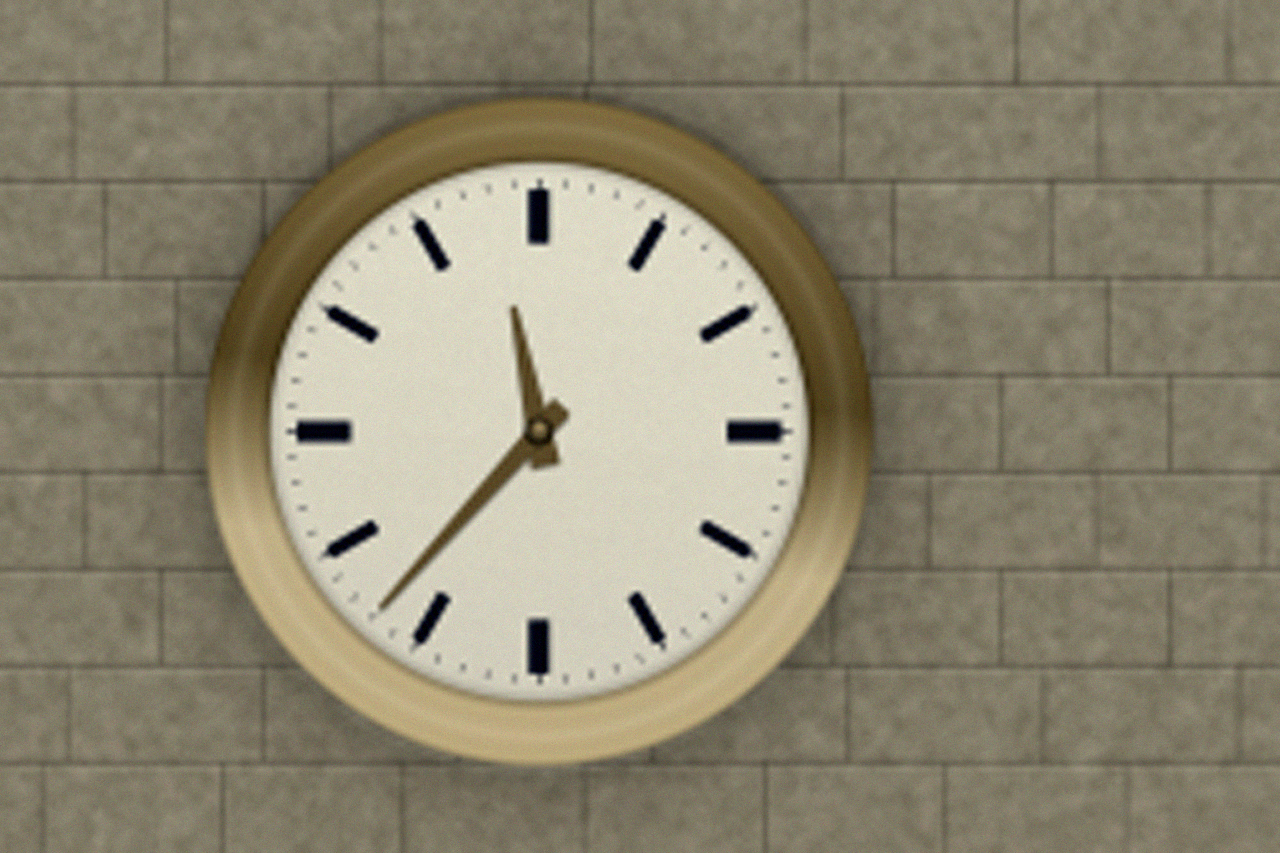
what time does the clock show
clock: 11:37
